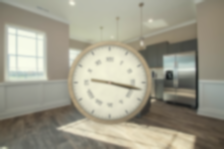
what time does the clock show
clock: 9:17
